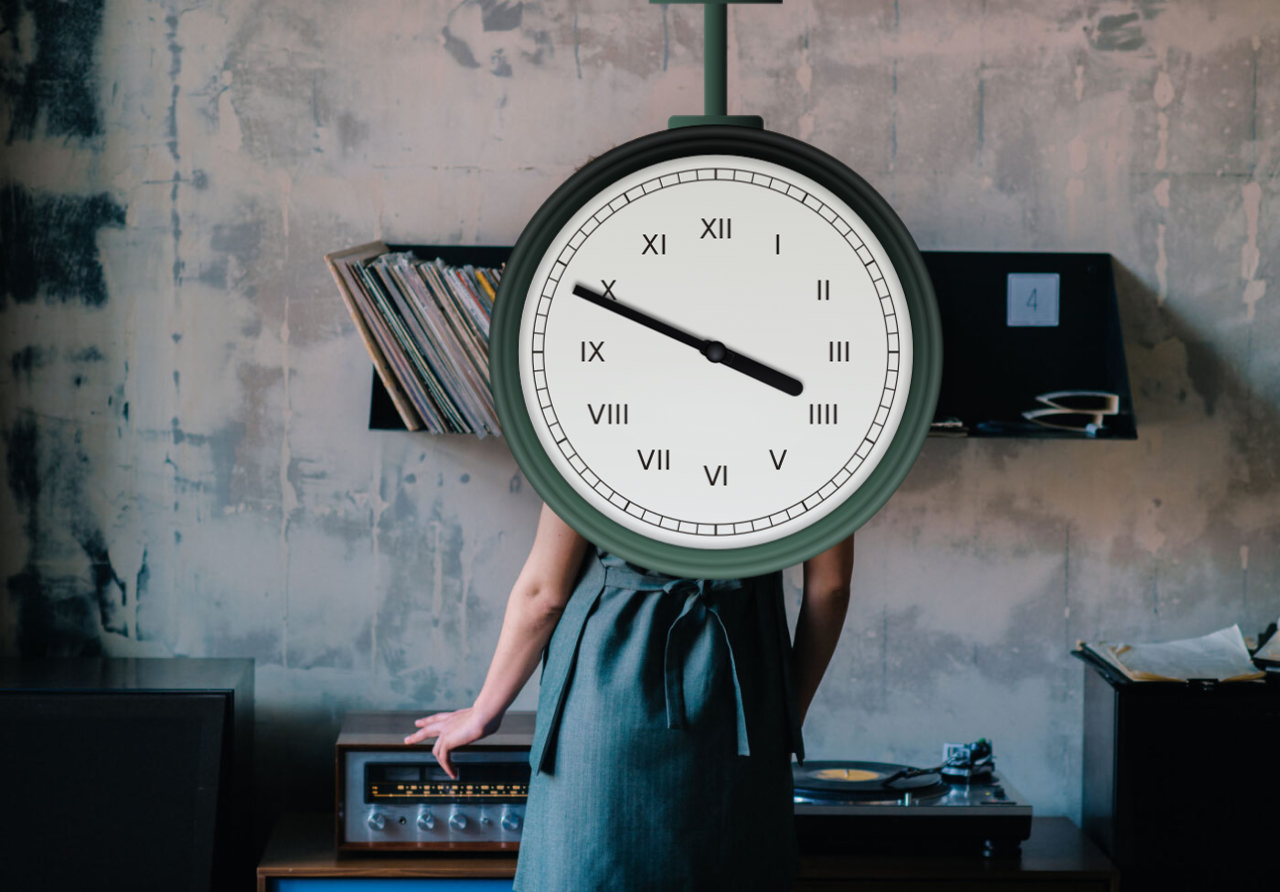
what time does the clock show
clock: 3:49
